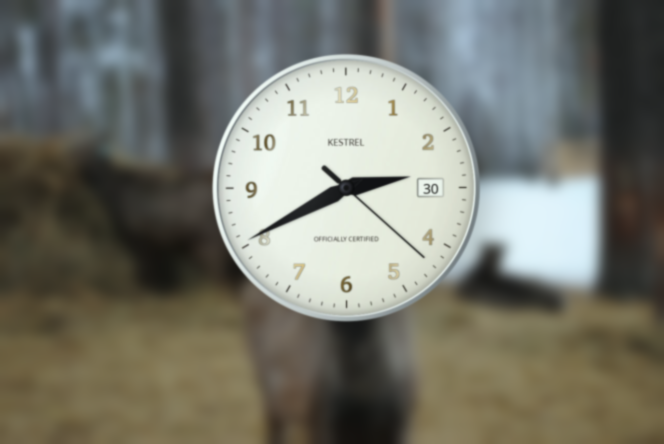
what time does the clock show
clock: 2:40:22
